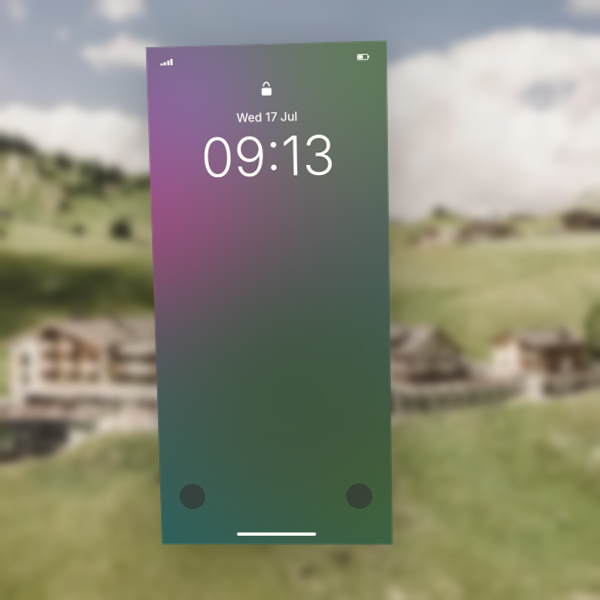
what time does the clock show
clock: 9:13
